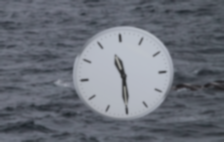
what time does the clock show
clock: 11:30
